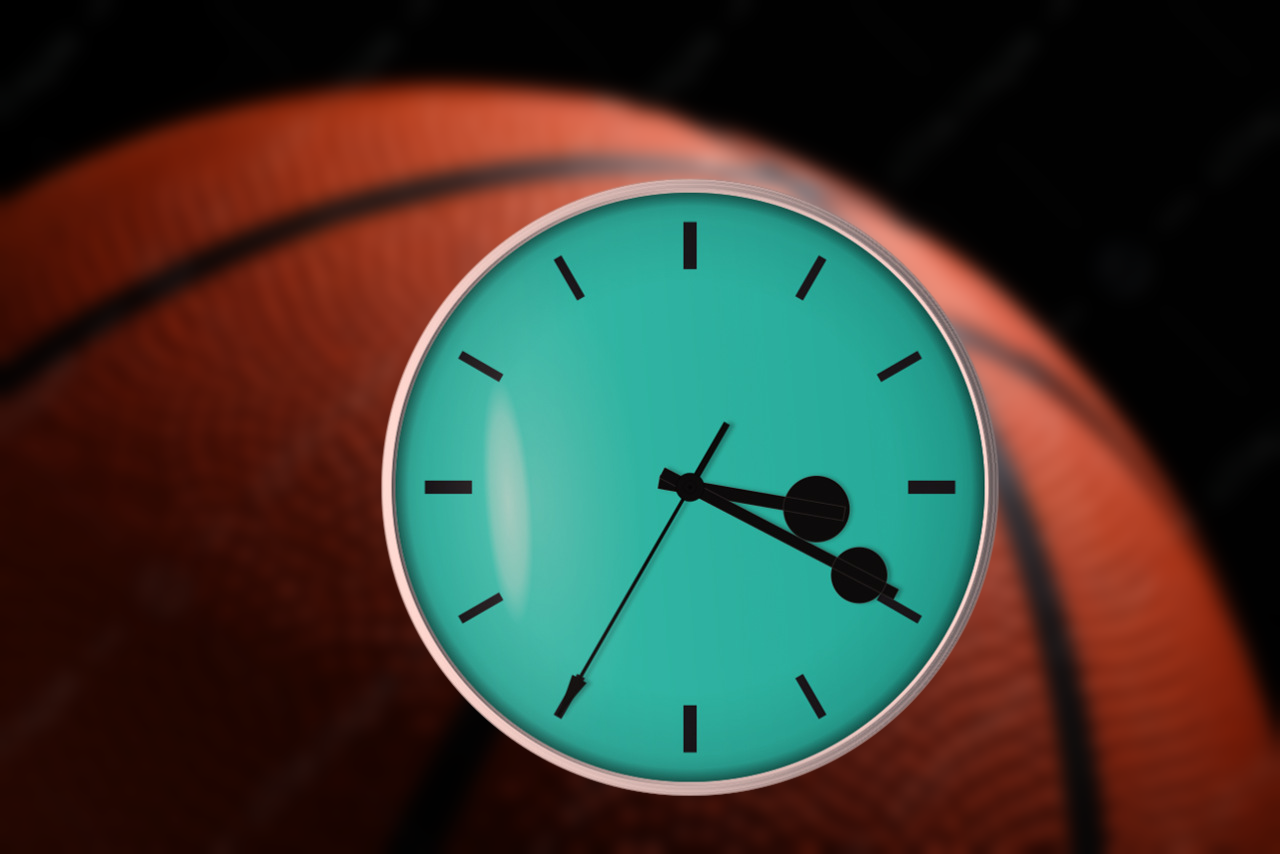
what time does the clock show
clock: 3:19:35
